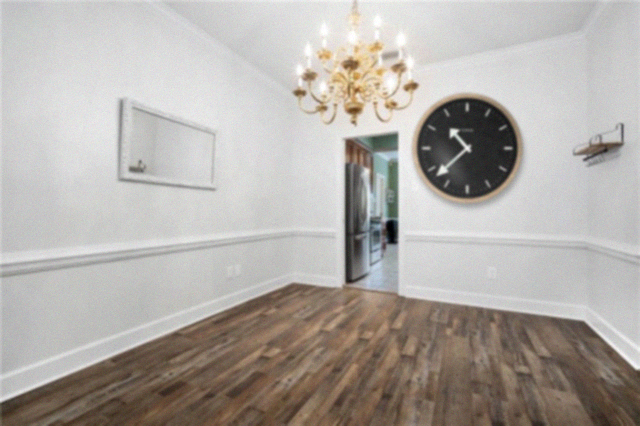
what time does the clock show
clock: 10:38
